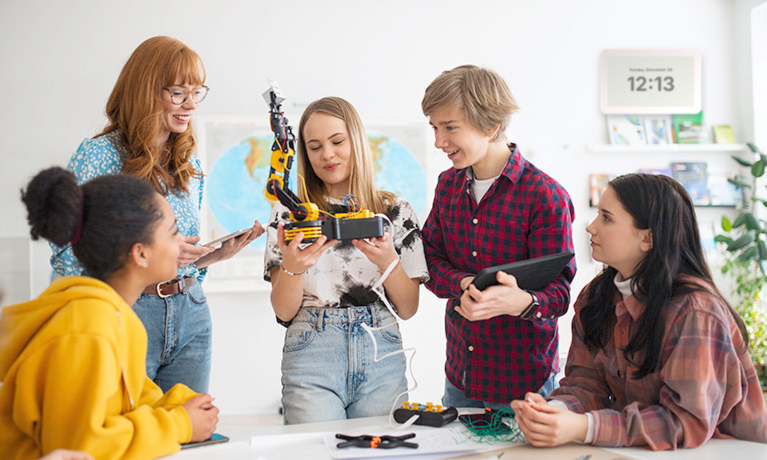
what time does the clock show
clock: 12:13
